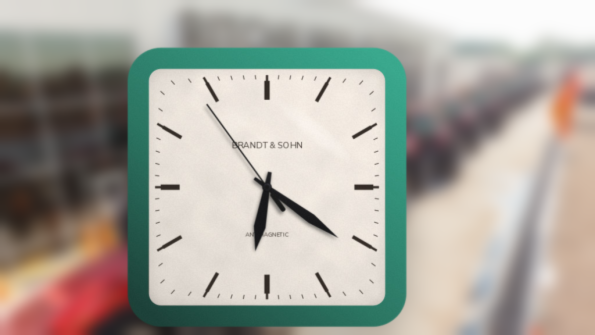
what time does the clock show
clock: 6:20:54
